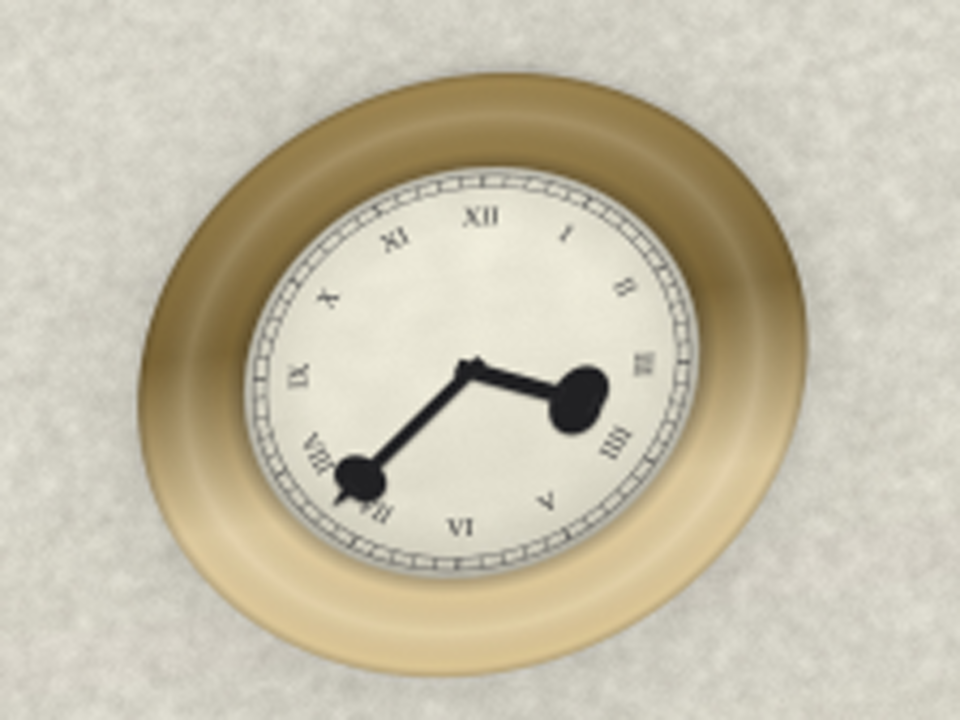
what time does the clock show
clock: 3:37
